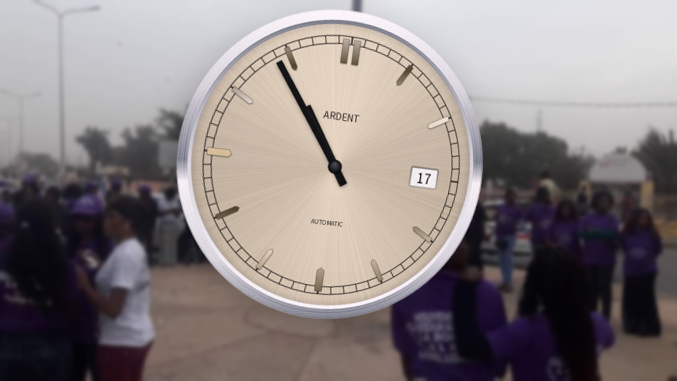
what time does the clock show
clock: 10:54
